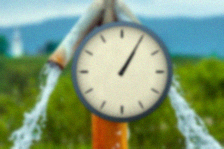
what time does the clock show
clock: 1:05
